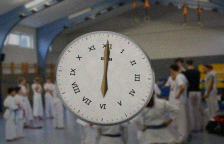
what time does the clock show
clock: 6:00
